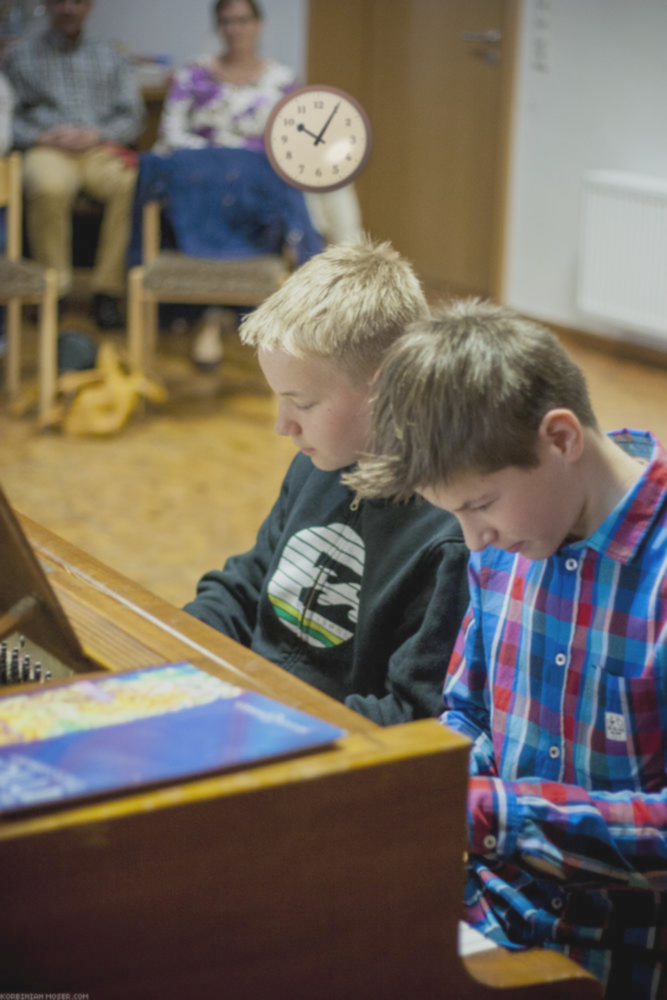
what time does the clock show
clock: 10:05
